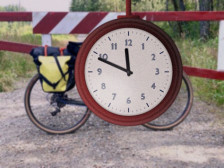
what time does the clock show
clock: 11:49
